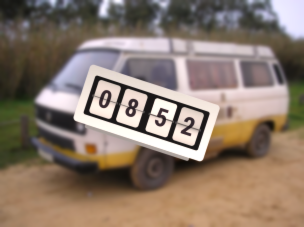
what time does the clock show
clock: 8:52
